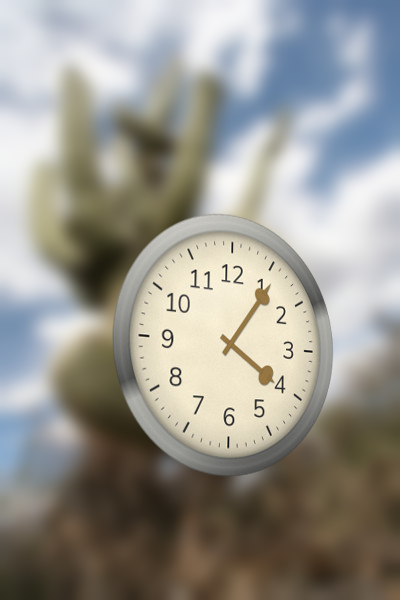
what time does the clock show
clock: 4:06
